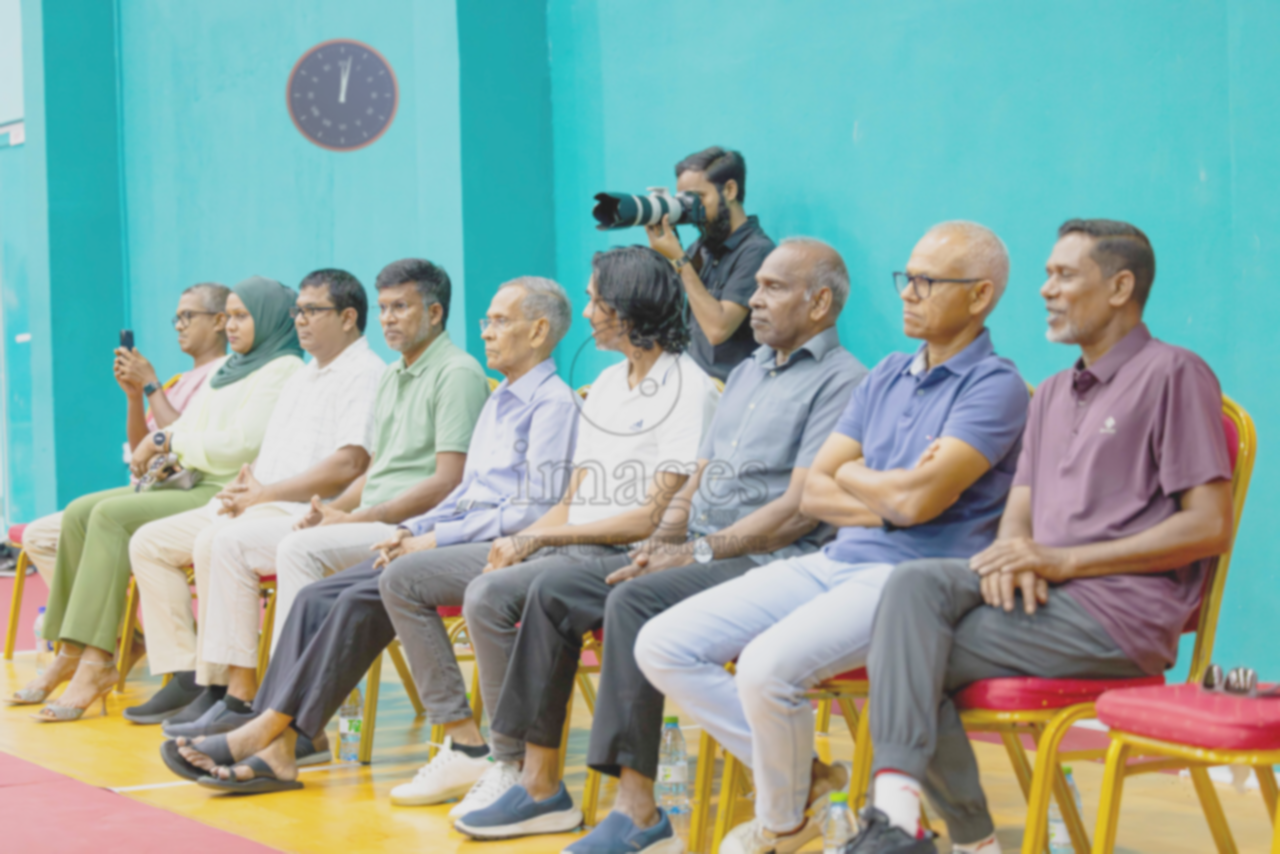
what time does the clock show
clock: 12:02
